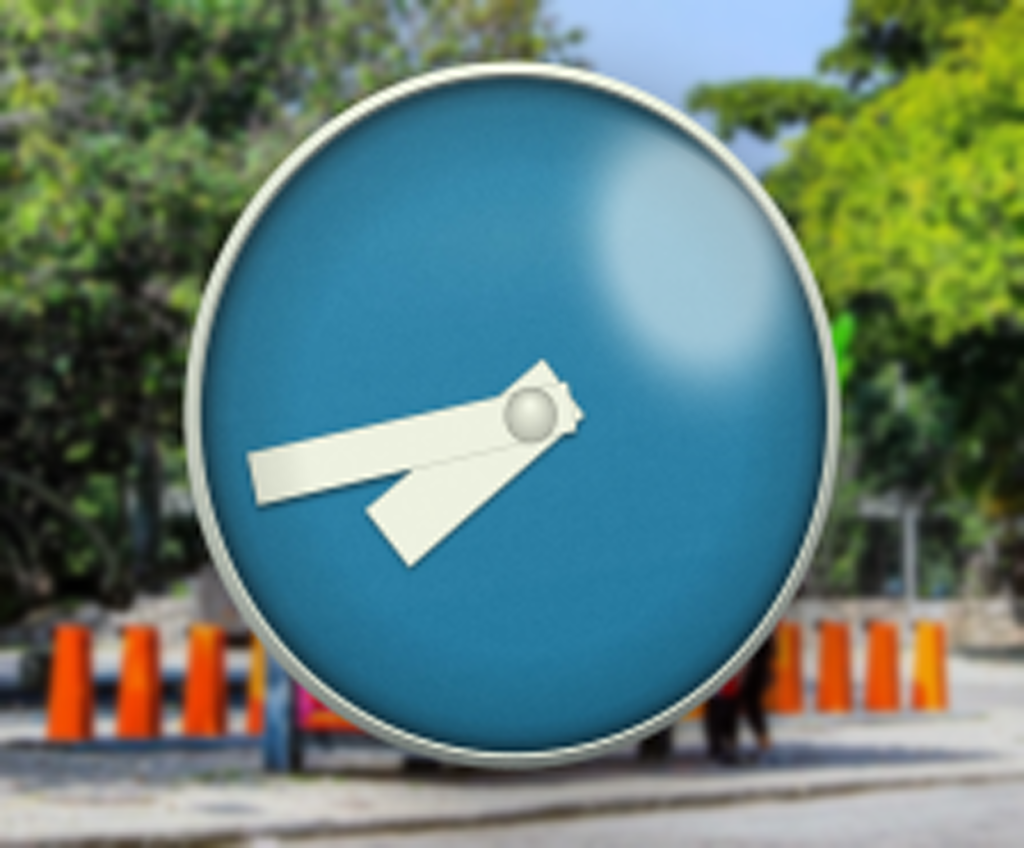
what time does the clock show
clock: 7:43
